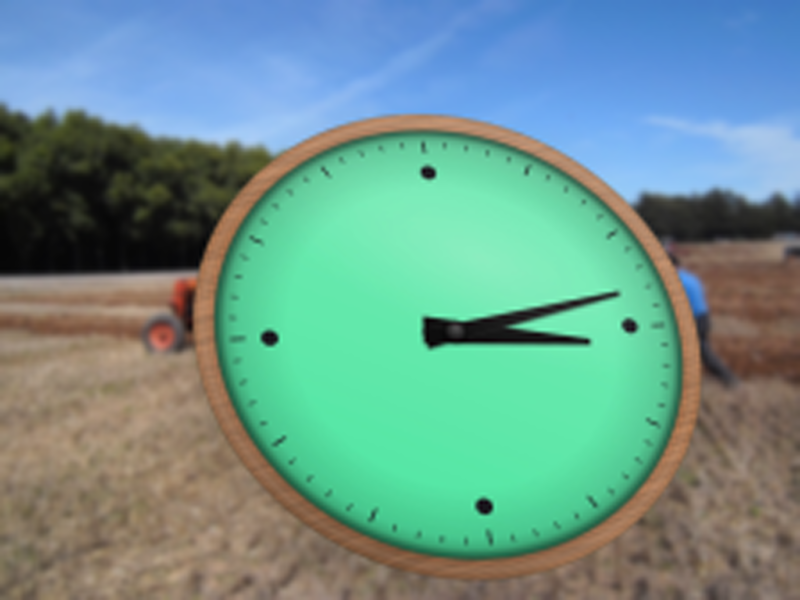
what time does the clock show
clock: 3:13
